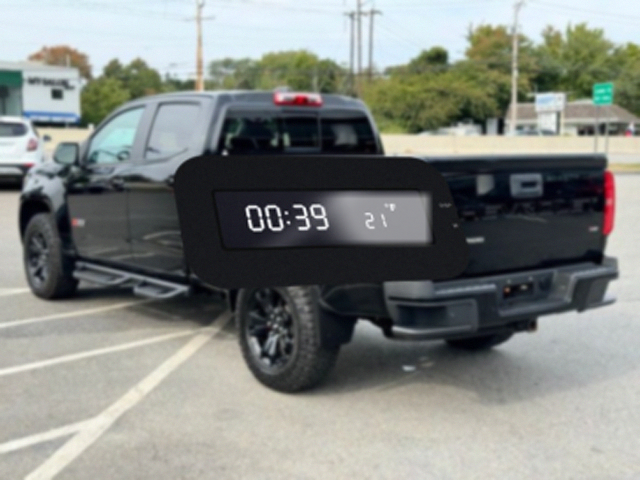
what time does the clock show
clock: 0:39
